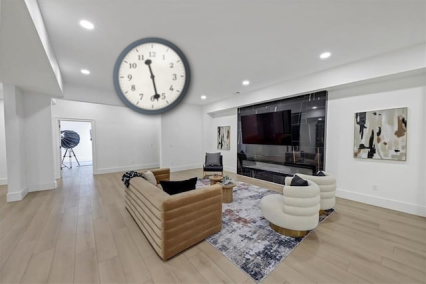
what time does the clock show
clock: 11:28
